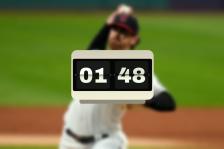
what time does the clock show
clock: 1:48
